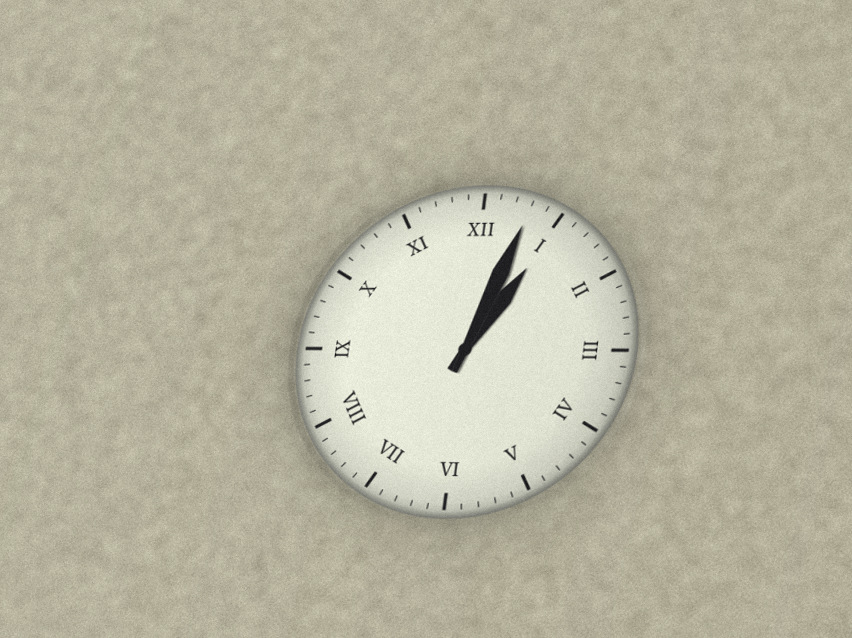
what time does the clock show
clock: 1:03
